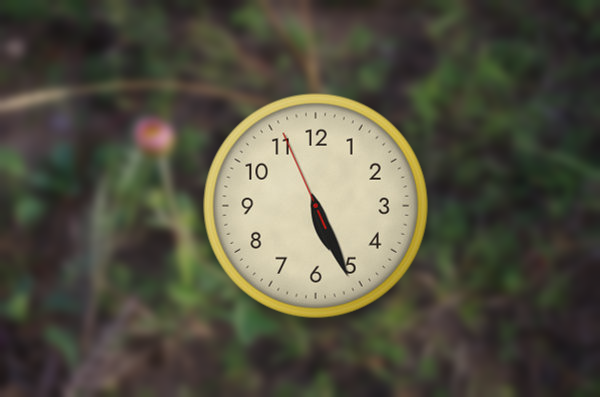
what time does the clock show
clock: 5:25:56
